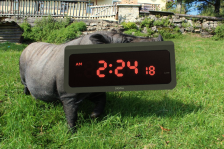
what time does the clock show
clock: 2:24:18
